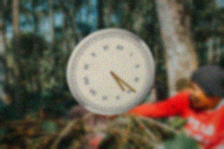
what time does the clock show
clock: 4:19
